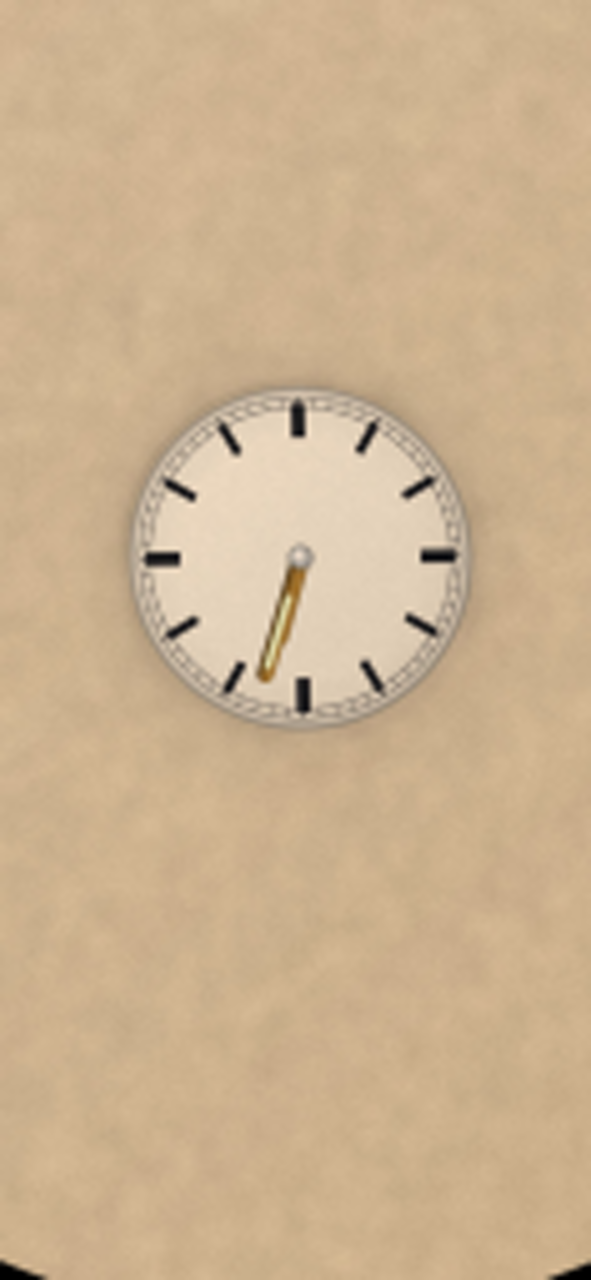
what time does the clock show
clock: 6:33
